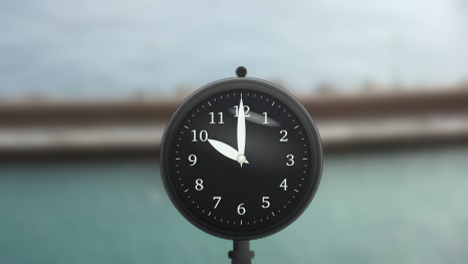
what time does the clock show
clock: 10:00
